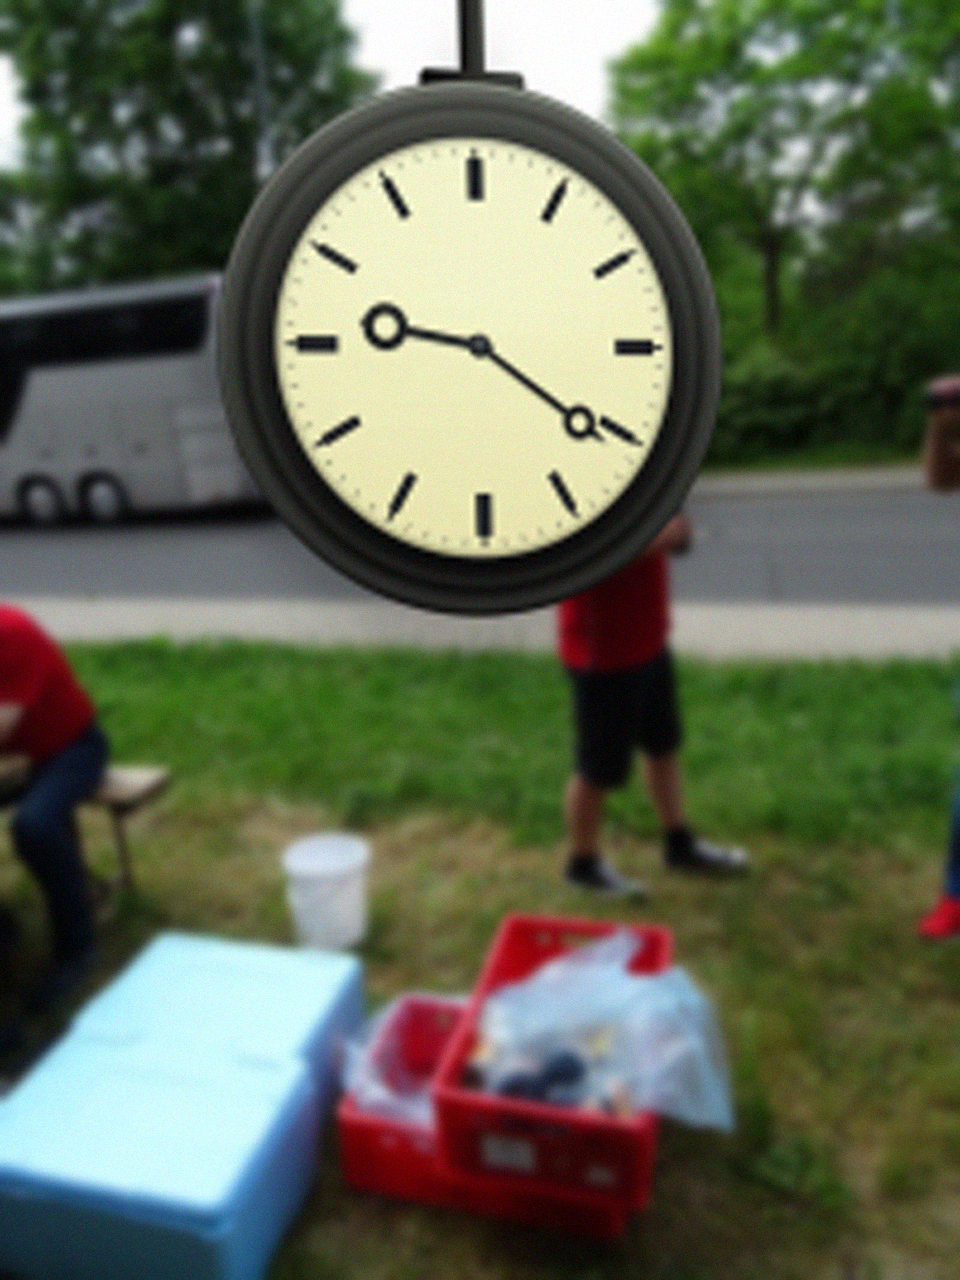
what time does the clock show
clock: 9:21
